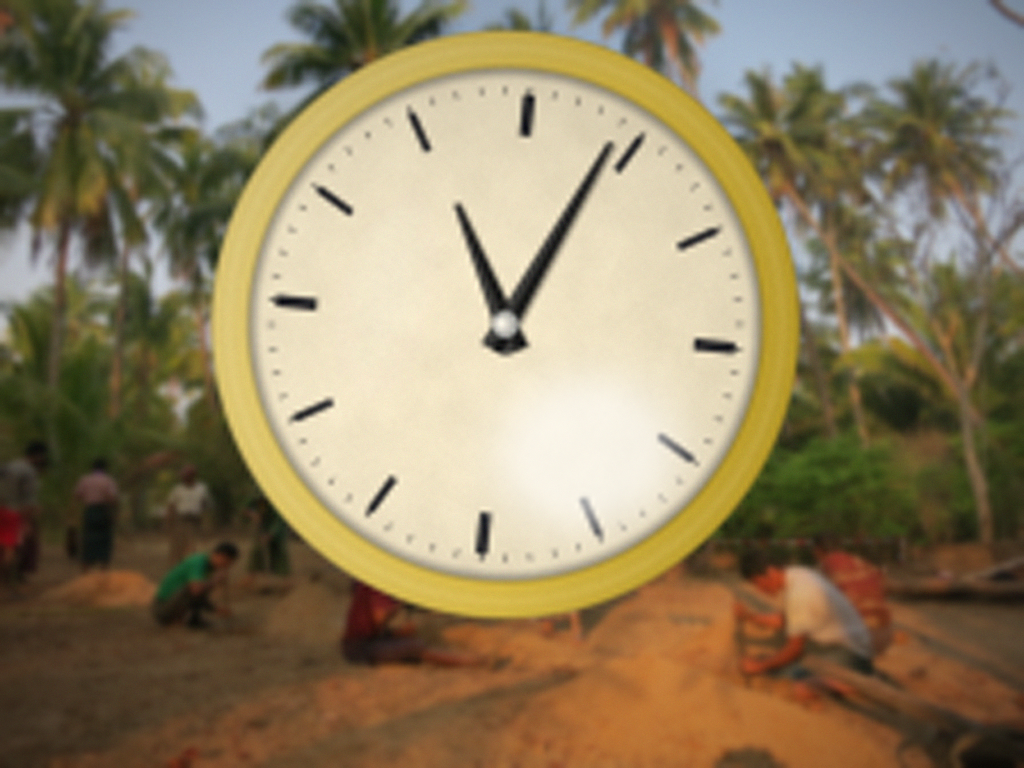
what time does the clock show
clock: 11:04
